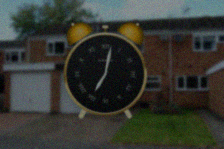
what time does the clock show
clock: 7:02
